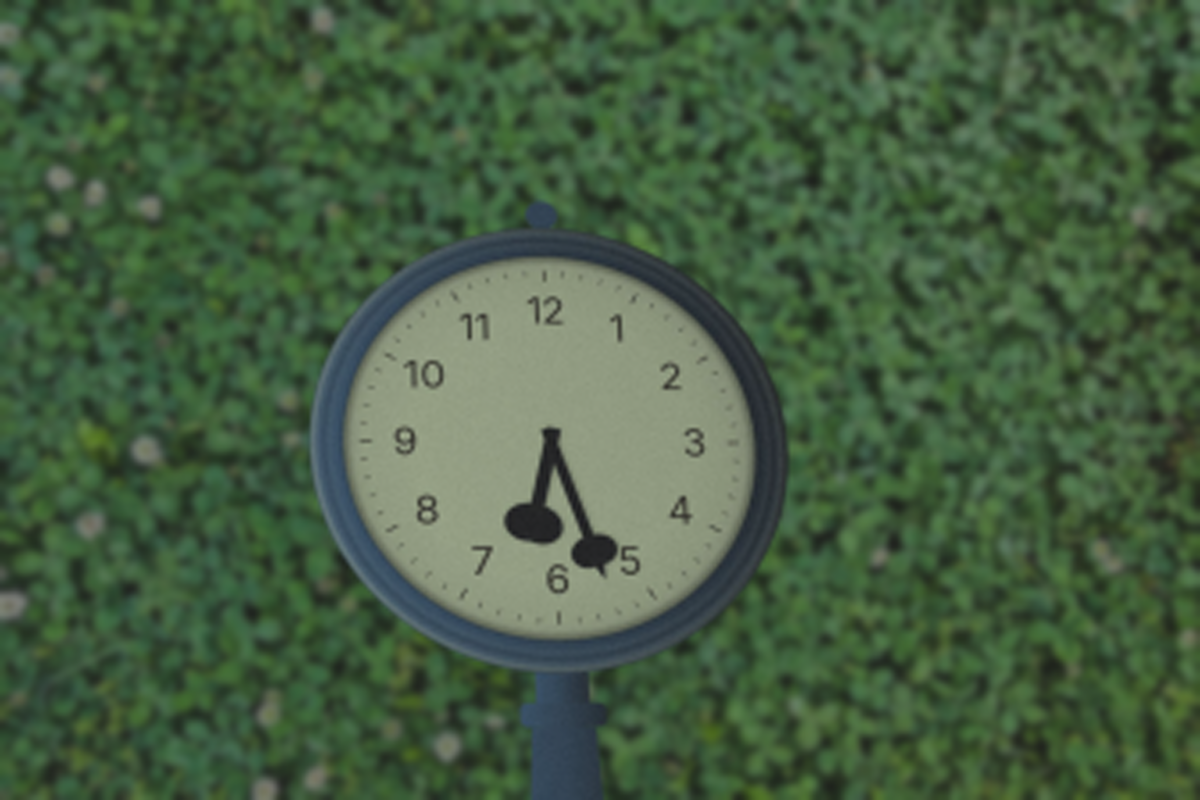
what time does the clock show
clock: 6:27
